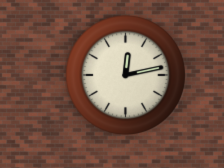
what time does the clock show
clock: 12:13
